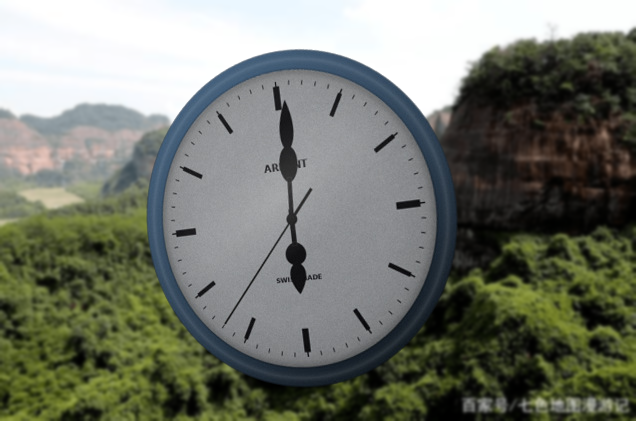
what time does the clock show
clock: 6:00:37
